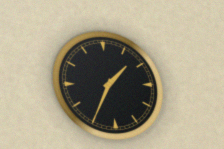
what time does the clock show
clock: 1:35
